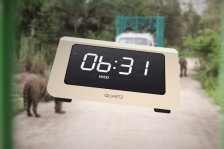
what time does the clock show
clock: 6:31
